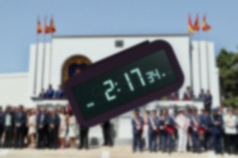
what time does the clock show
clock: 2:17
